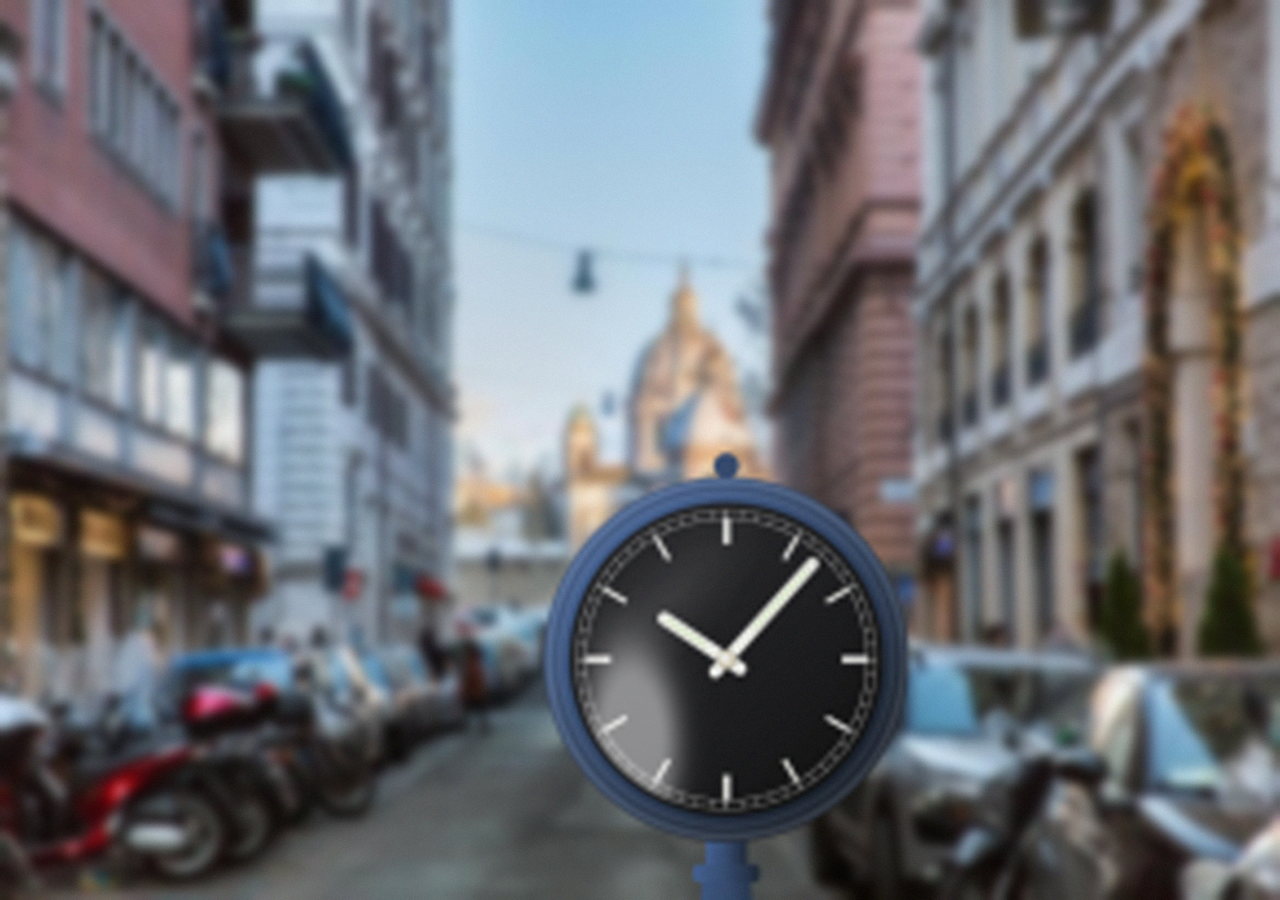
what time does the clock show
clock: 10:07
